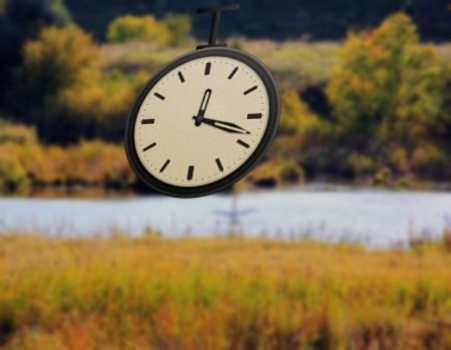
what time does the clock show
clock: 12:18
